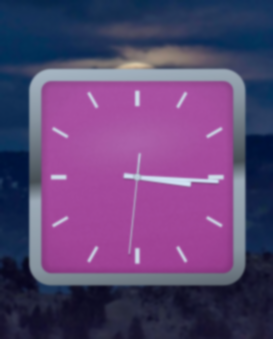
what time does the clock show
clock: 3:15:31
